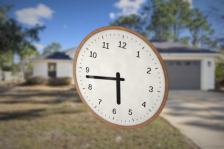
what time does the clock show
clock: 5:43
